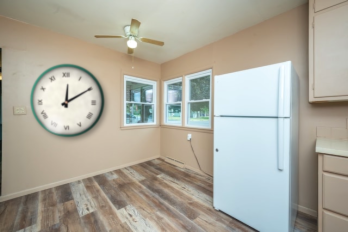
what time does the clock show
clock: 12:10
